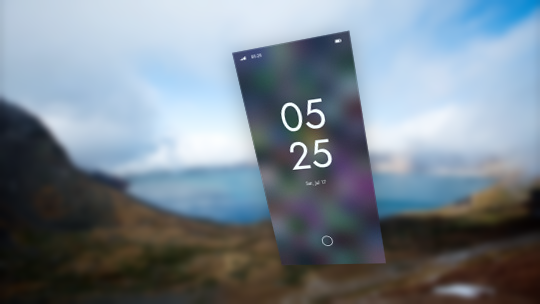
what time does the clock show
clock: 5:25
